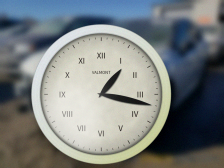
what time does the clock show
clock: 1:17
